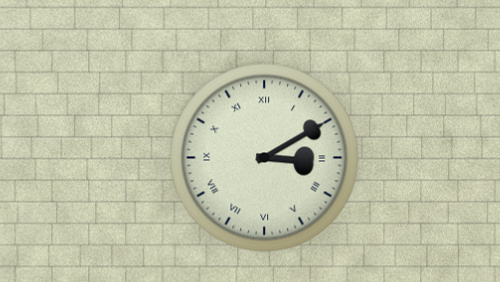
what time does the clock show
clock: 3:10
